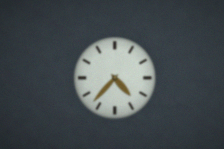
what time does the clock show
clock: 4:37
